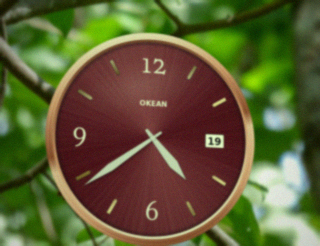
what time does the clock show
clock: 4:39
